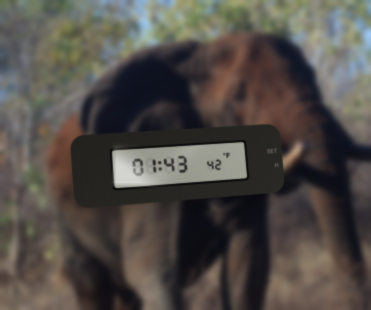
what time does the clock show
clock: 1:43
